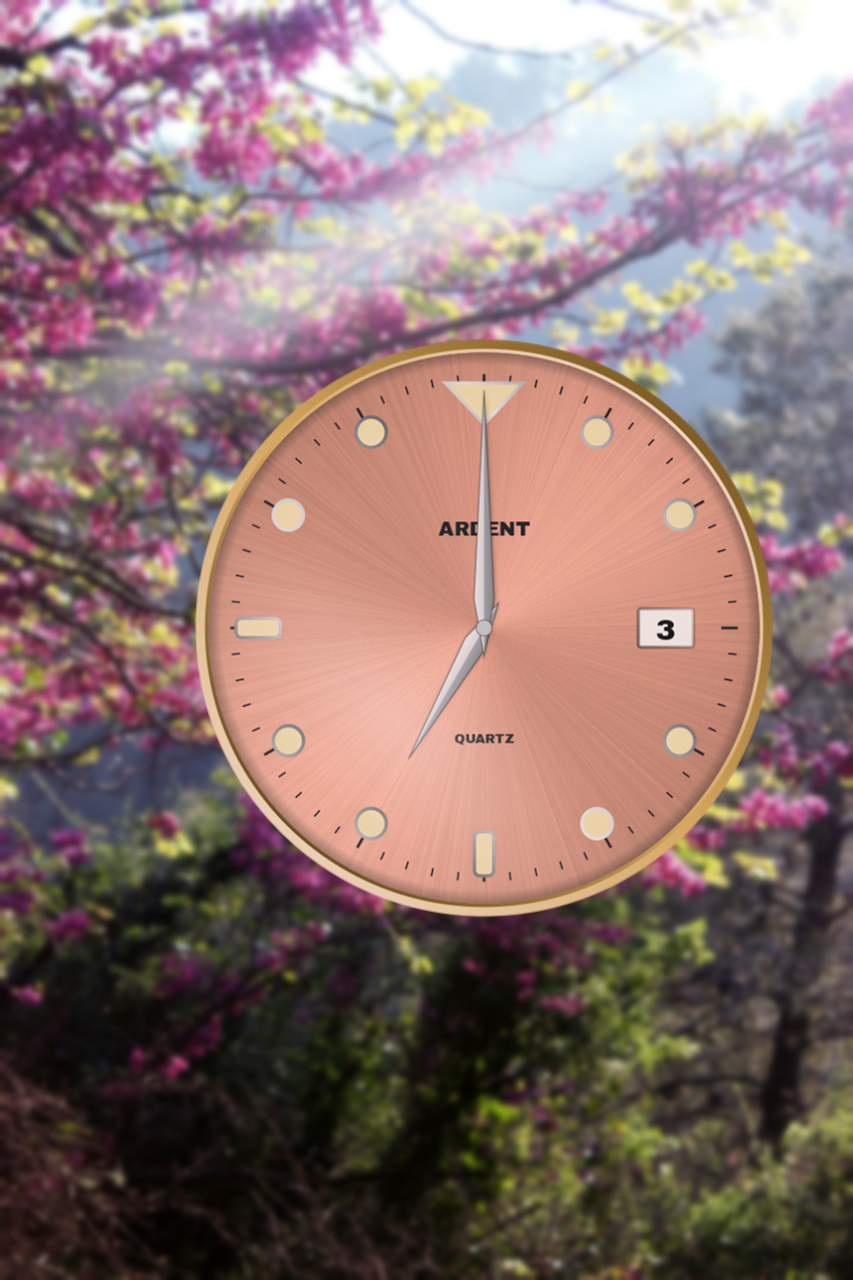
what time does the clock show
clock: 7:00
